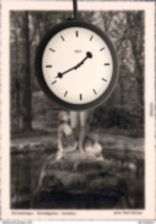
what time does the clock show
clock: 1:41
